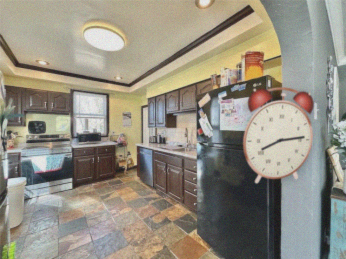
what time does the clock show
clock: 8:14
